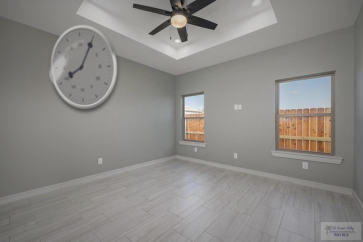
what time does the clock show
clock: 8:05
